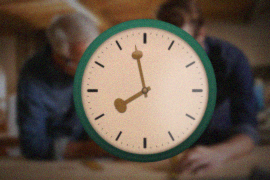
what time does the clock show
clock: 7:58
